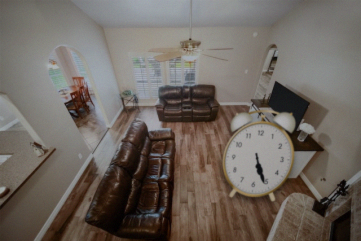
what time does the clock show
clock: 5:26
